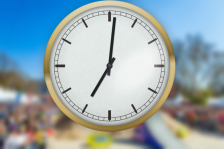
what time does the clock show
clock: 7:01
